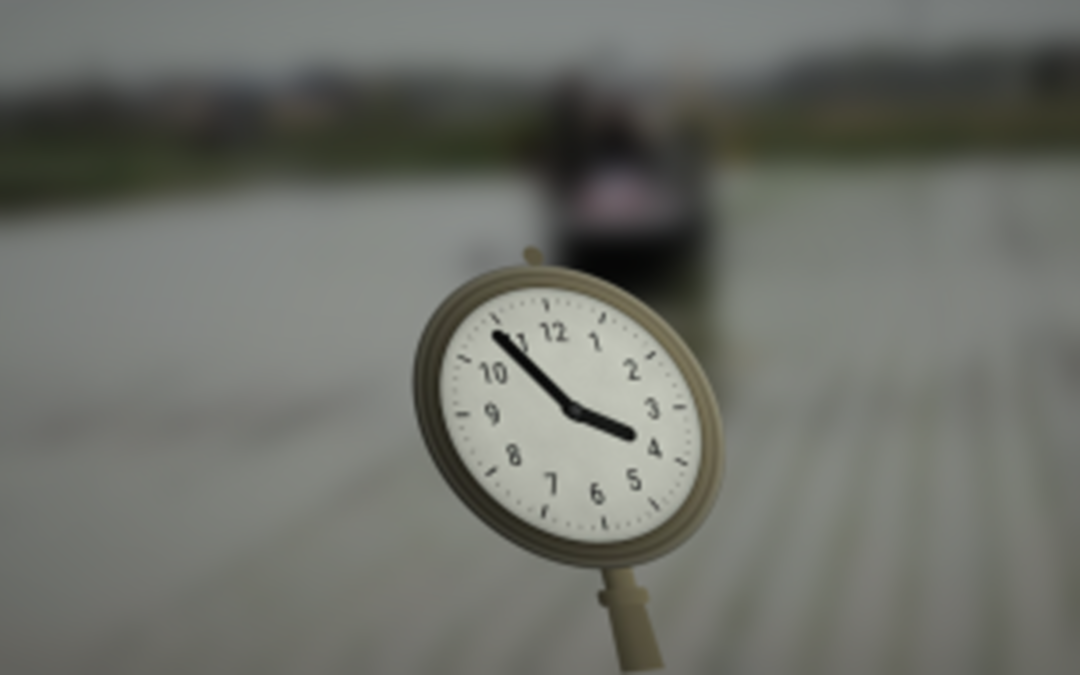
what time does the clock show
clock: 3:54
